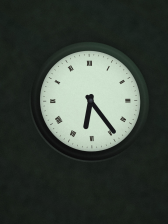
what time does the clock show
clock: 6:24
